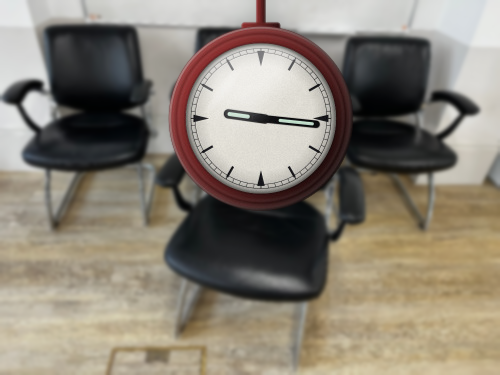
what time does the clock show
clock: 9:16
